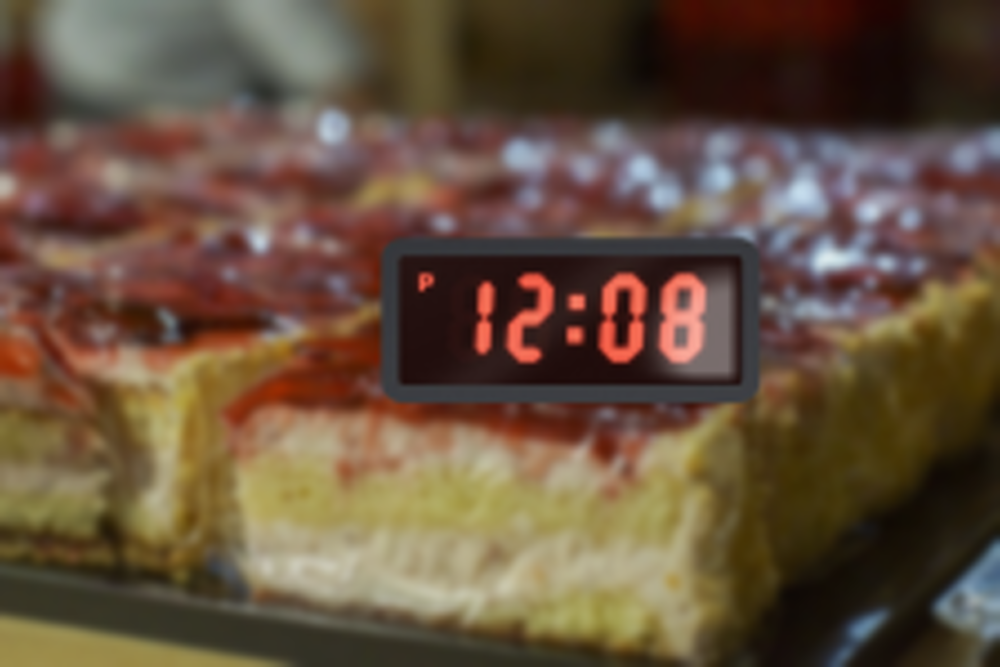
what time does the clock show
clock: 12:08
